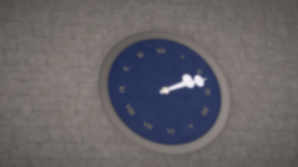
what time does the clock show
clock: 2:12
